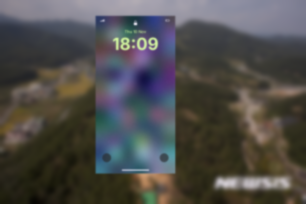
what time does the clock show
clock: 18:09
